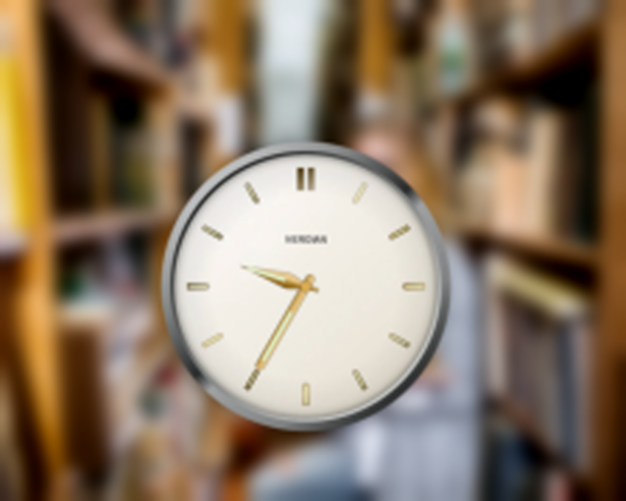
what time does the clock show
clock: 9:35
